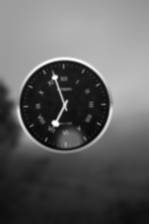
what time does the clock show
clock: 6:57
